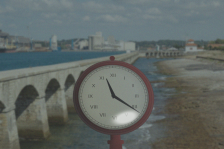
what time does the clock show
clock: 11:21
